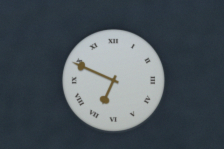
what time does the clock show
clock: 6:49
